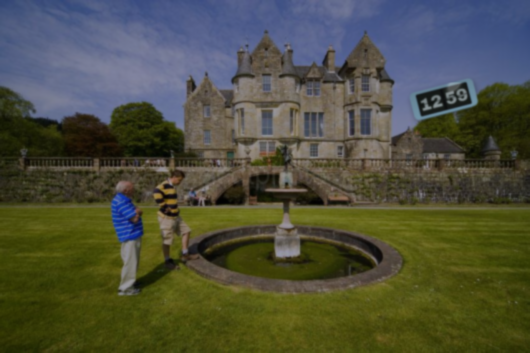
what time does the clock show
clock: 12:59
